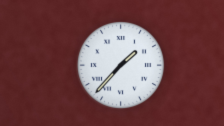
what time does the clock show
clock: 1:37
